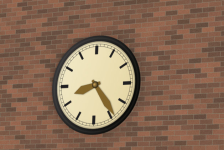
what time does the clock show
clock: 8:24
